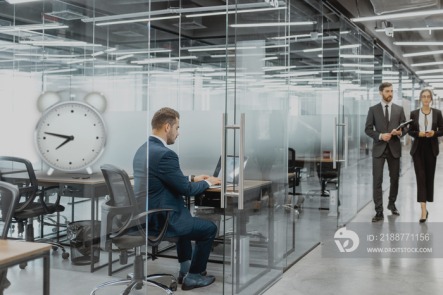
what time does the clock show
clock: 7:47
